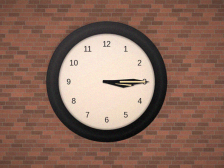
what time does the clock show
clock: 3:15
